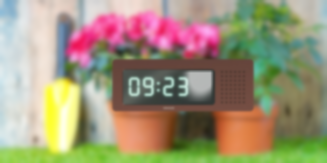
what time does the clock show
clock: 9:23
